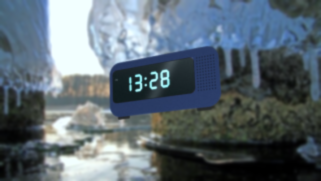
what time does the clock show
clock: 13:28
